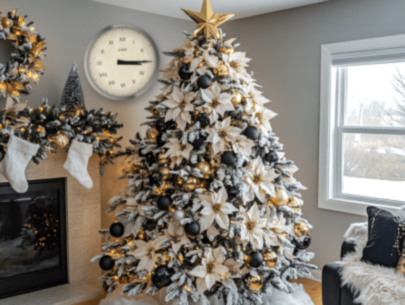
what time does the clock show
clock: 3:15
